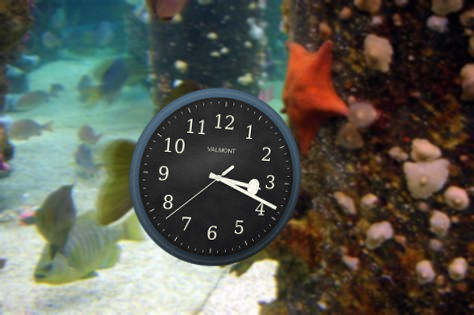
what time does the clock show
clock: 3:18:38
